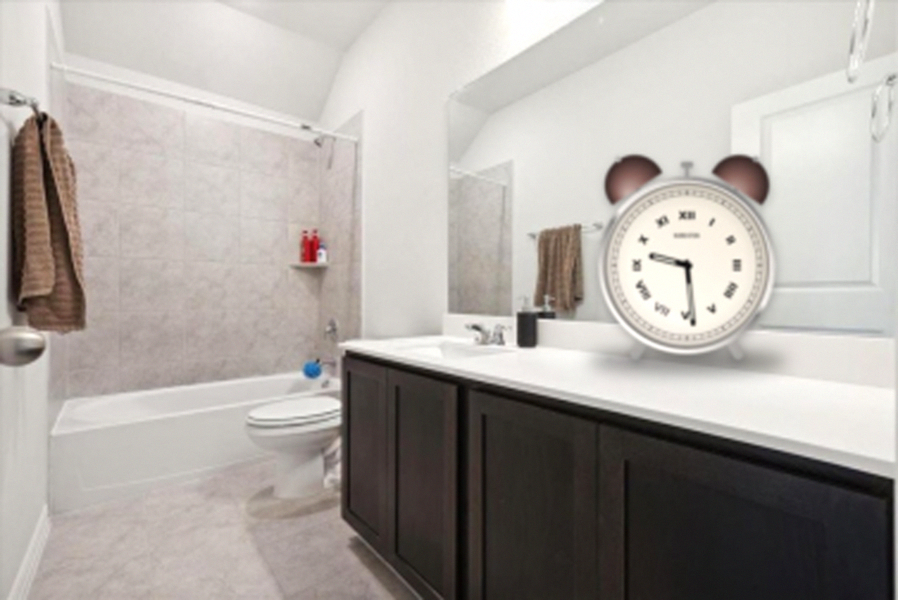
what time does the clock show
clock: 9:29
